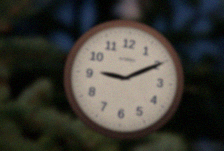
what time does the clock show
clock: 9:10
